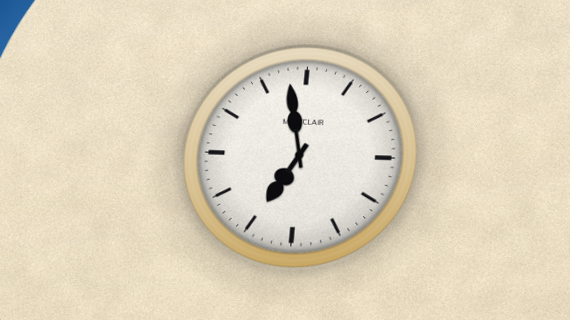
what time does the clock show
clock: 6:58
